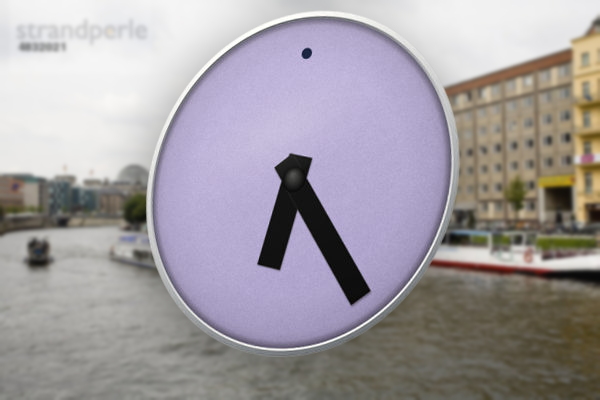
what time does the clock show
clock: 6:24
